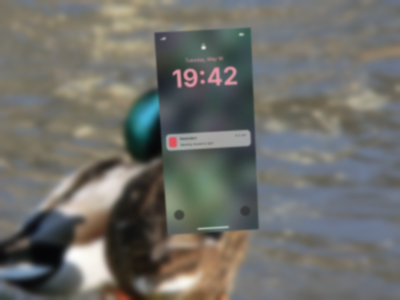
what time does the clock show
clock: 19:42
